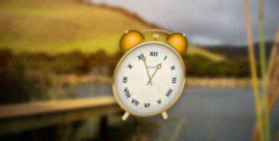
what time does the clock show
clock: 12:56
